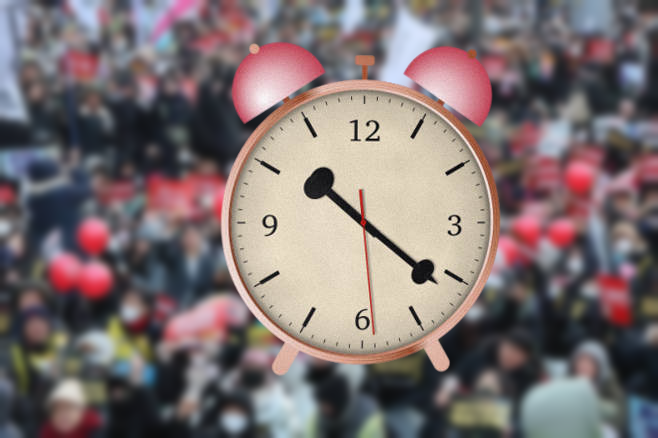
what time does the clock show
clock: 10:21:29
